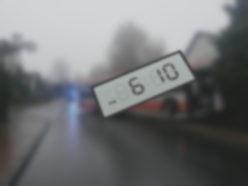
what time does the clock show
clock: 6:10
